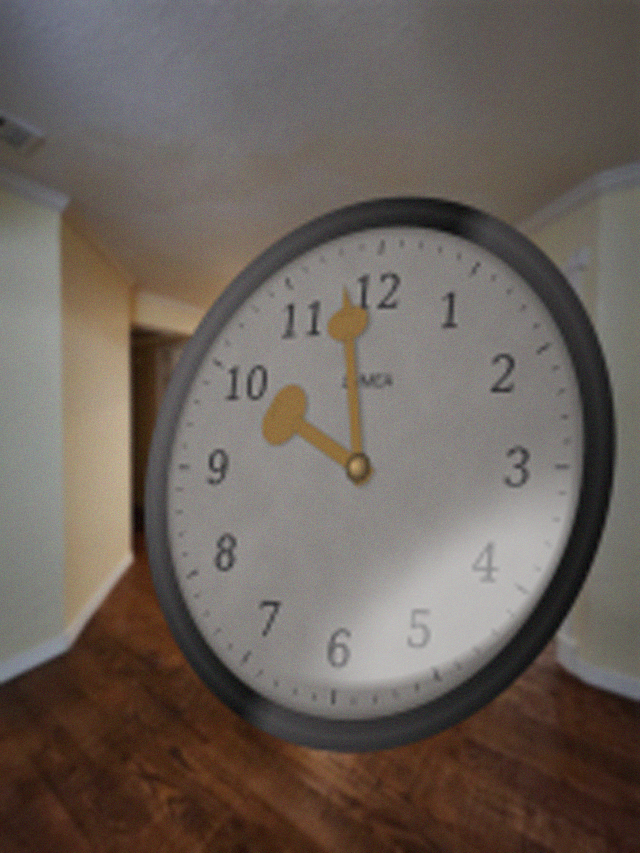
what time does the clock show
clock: 9:58
